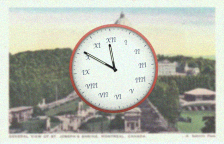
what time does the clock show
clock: 11:51
